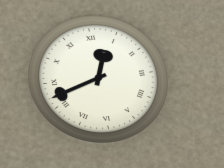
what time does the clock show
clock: 12:42
